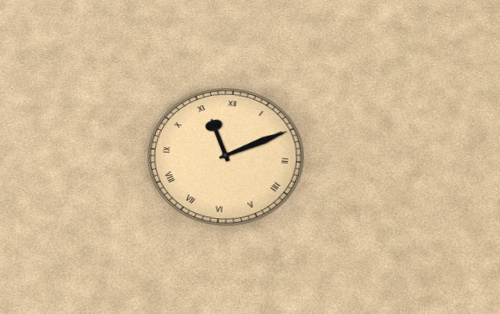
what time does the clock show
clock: 11:10
